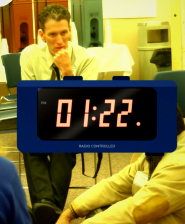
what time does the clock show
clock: 1:22
